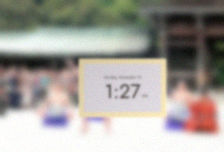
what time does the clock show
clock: 1:27
